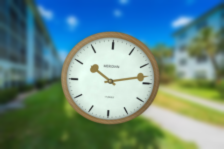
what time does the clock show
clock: 10:13
